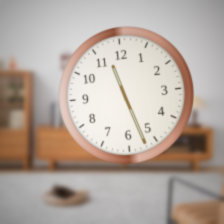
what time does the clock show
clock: 11:27
